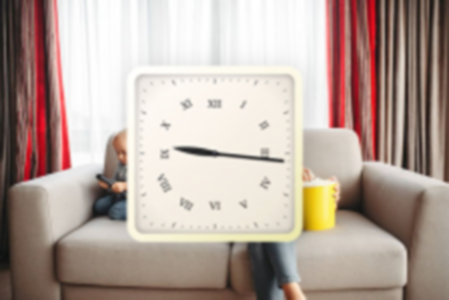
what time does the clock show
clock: 9:16
